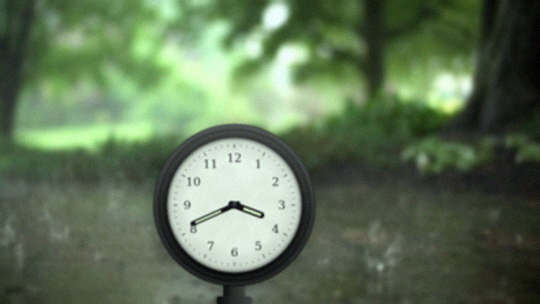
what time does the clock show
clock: 3:41
